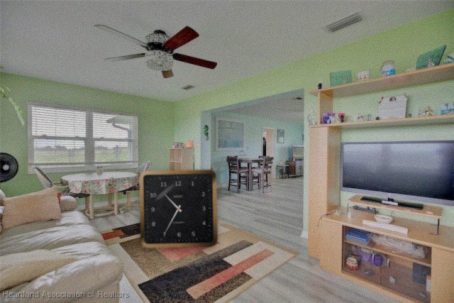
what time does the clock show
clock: 10:35
